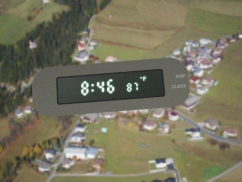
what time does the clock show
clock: 8:46
